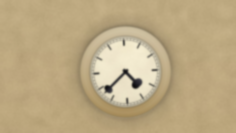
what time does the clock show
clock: 4:38
